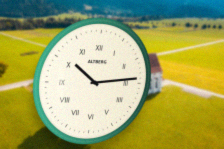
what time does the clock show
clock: 10:14
